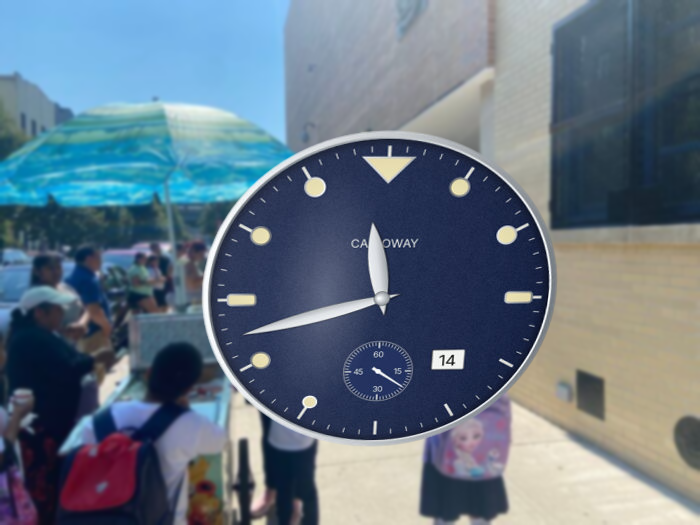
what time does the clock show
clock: 11:42:21
